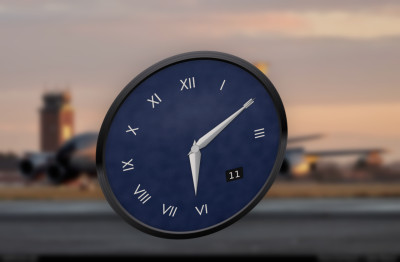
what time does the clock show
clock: 6:10
